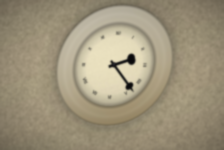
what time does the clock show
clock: 2:23
